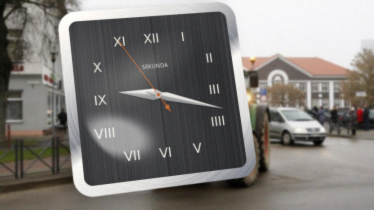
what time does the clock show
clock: 9:17:55
